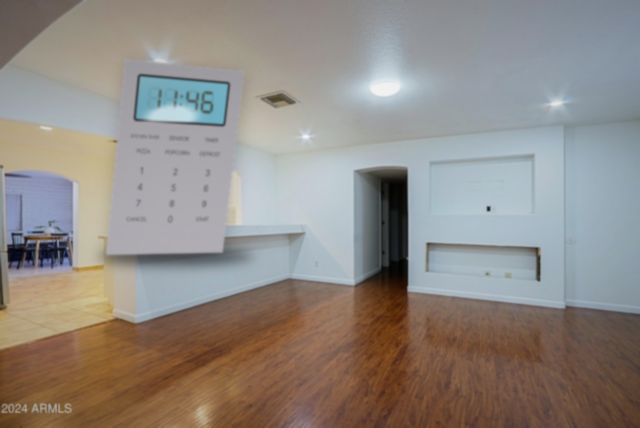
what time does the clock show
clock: 11:46
